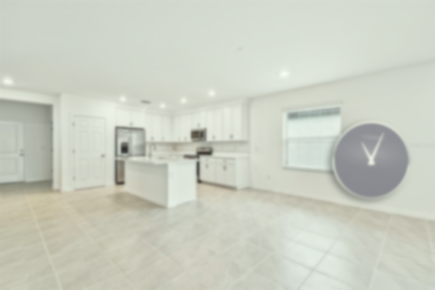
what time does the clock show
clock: 11:04
